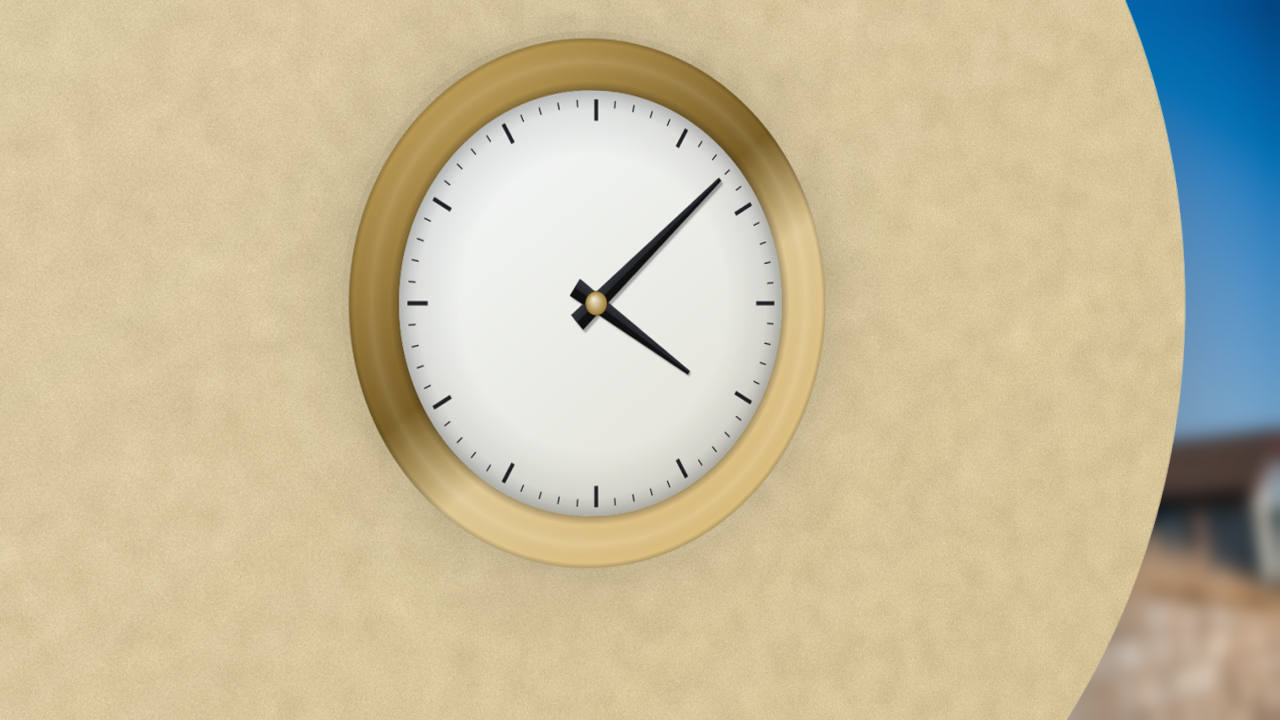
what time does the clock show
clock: 4:08
